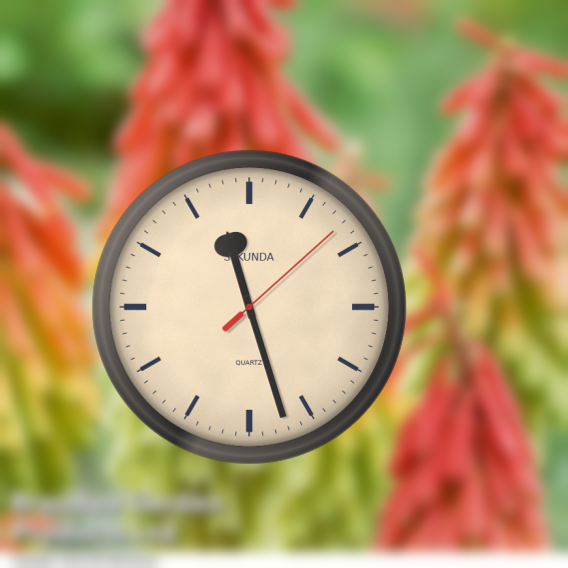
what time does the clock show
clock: 11:27:08
